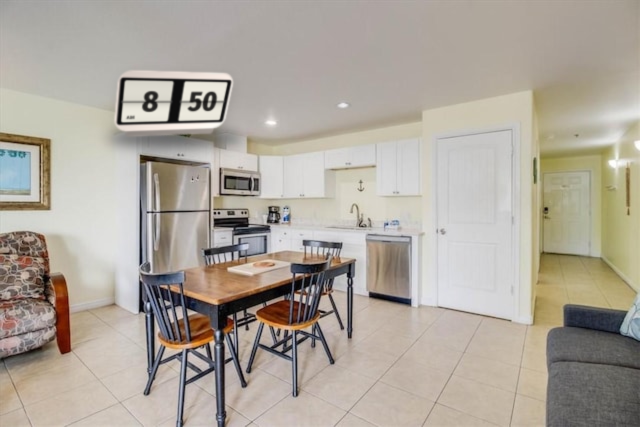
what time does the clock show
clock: 8:50
